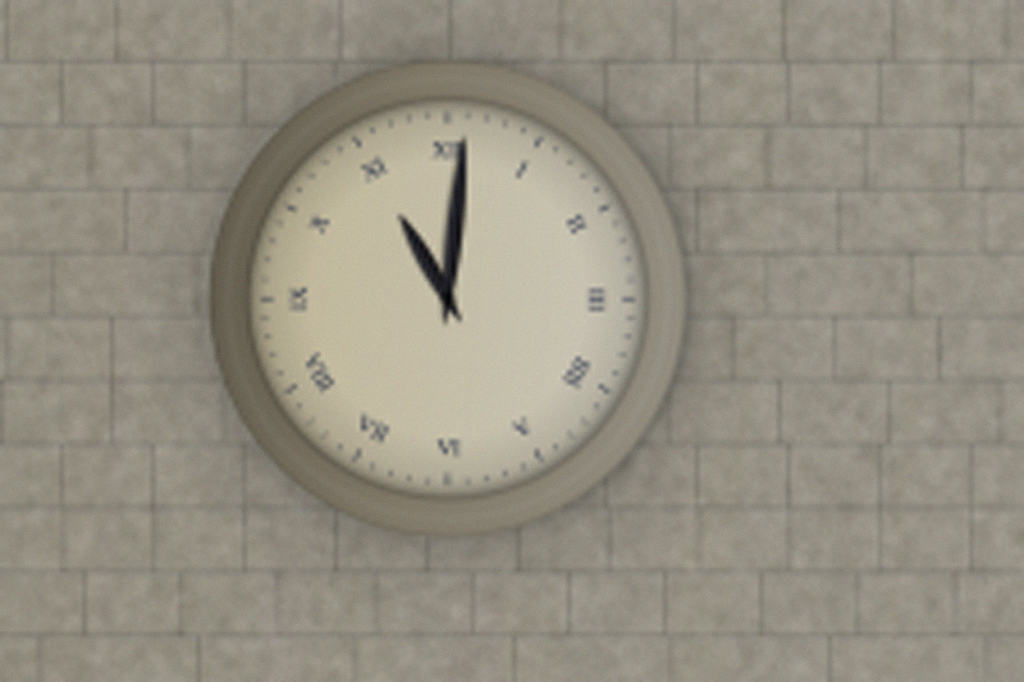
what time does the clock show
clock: 11:01
